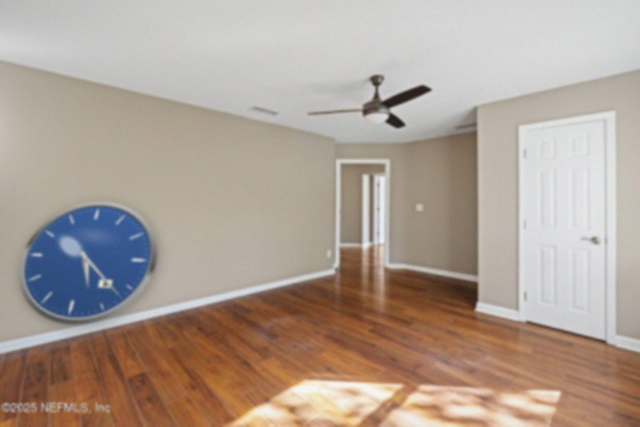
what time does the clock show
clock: 5:22
